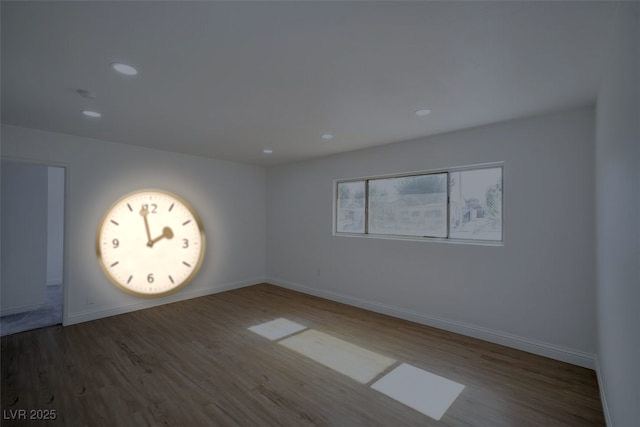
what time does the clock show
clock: 1:58
